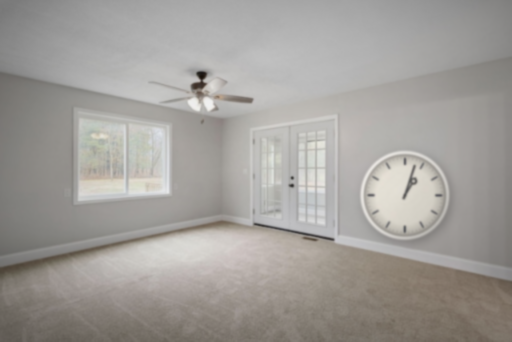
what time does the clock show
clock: 1:03
